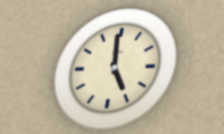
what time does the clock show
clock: 4:59
